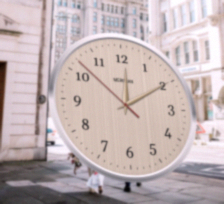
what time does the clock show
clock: 12:09:52
